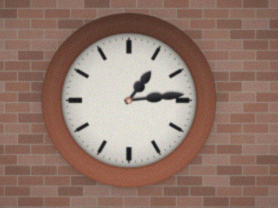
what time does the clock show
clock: 1:14
